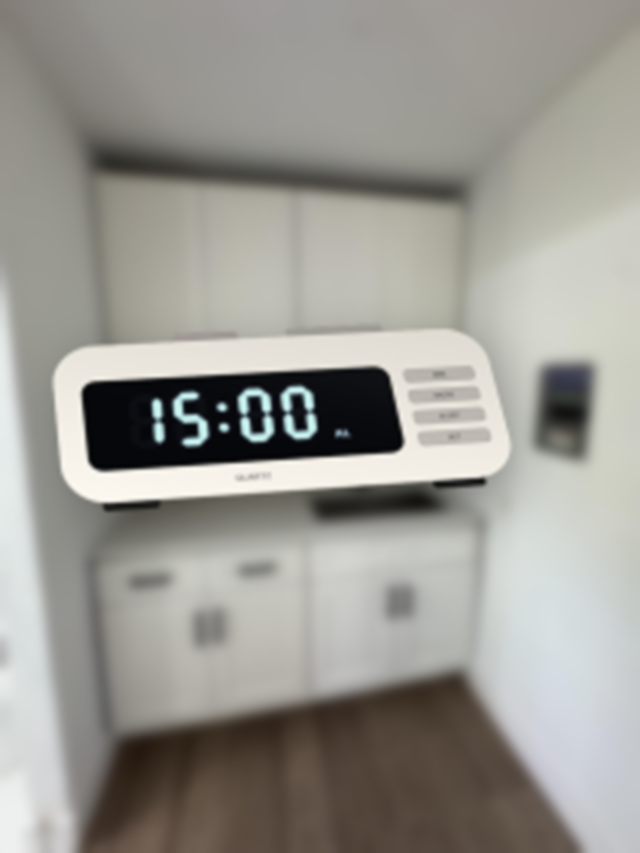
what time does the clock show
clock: 15:00
